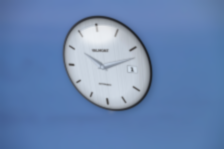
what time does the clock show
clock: 10:12
